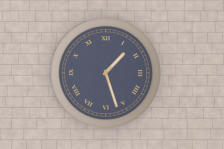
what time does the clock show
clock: 1:27
